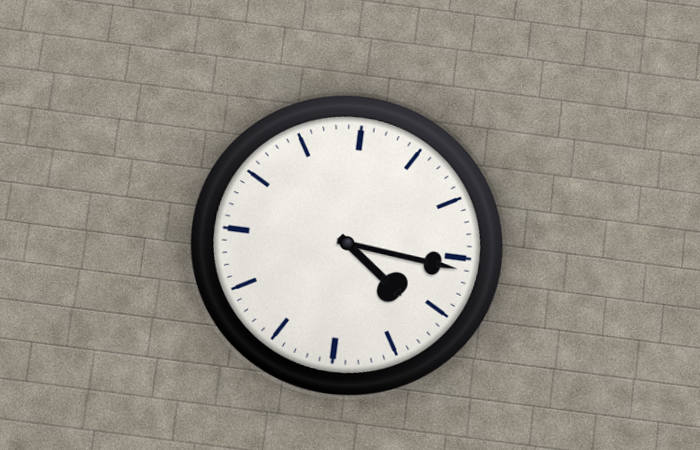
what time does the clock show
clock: 4:16
